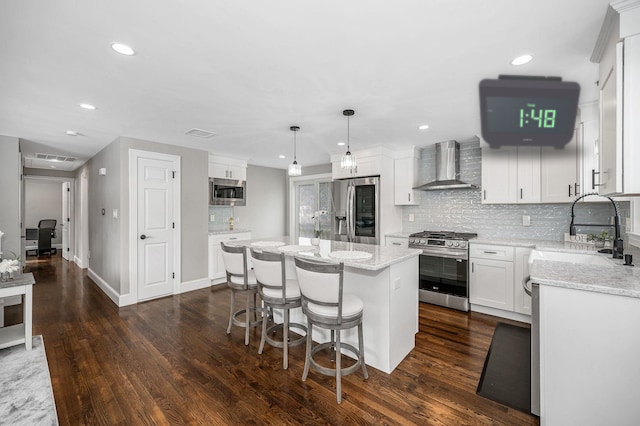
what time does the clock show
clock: 1:48
